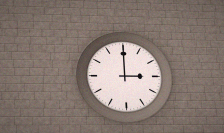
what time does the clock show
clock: 3:00
